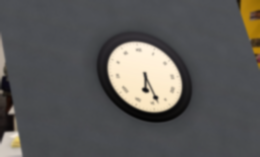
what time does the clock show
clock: 6:28
